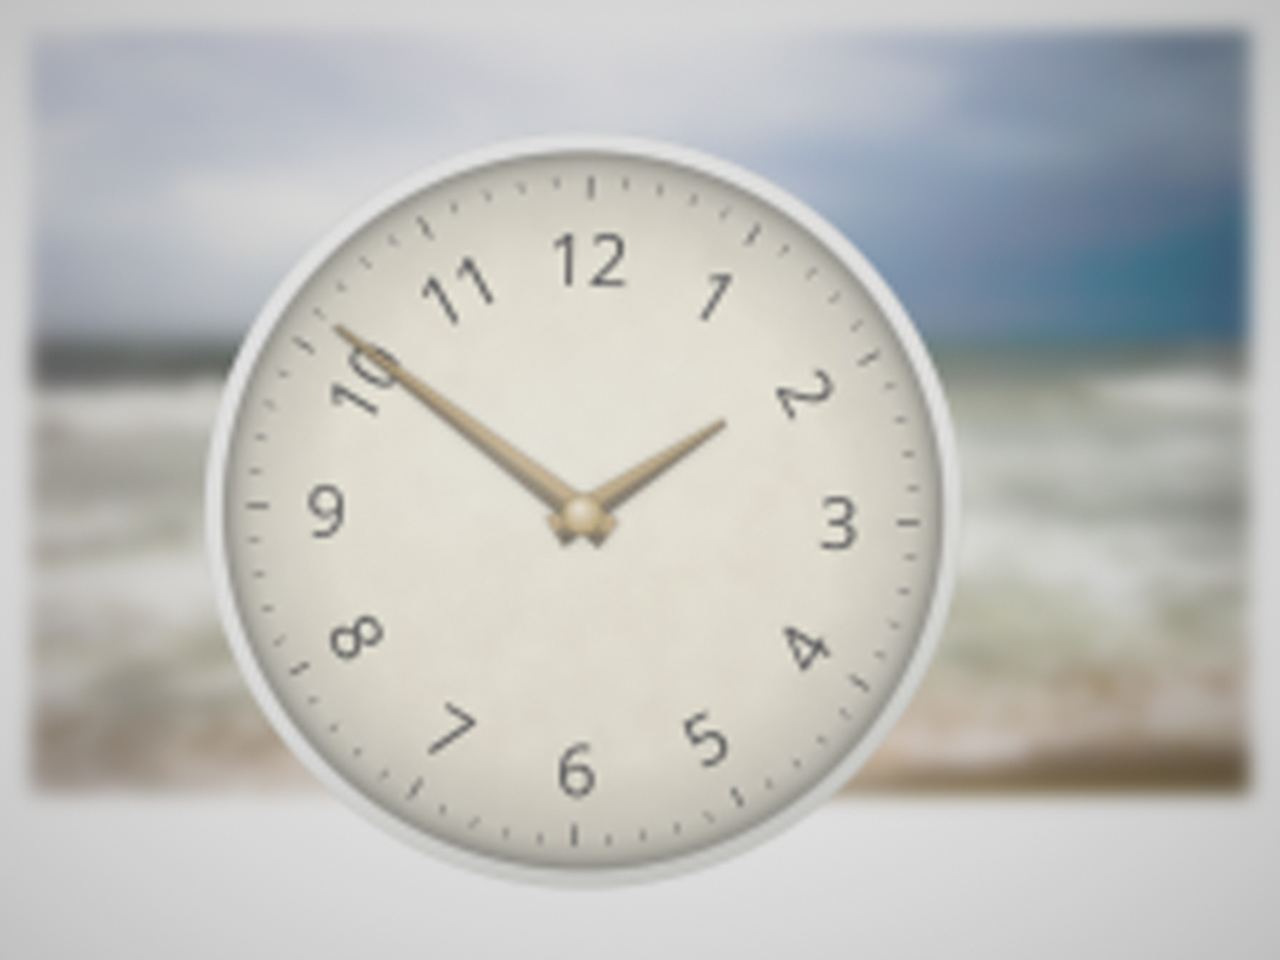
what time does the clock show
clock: 1:51
